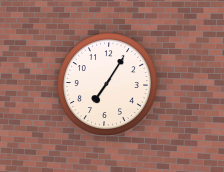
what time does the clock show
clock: 7:05
